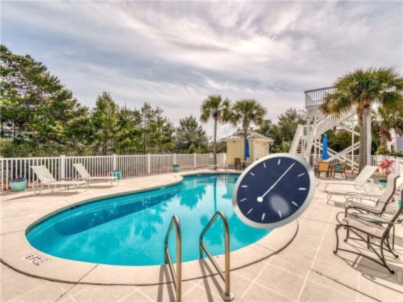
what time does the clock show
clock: 7:05
